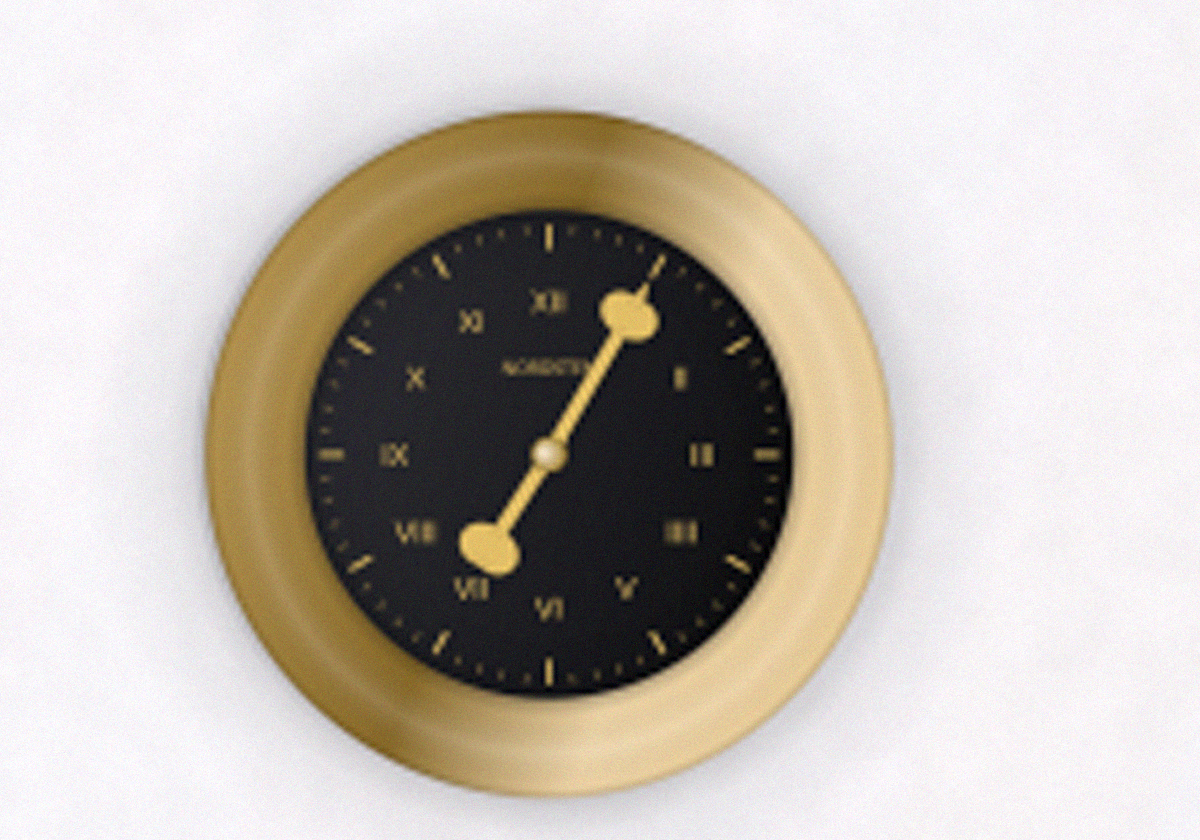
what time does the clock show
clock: 7:05
